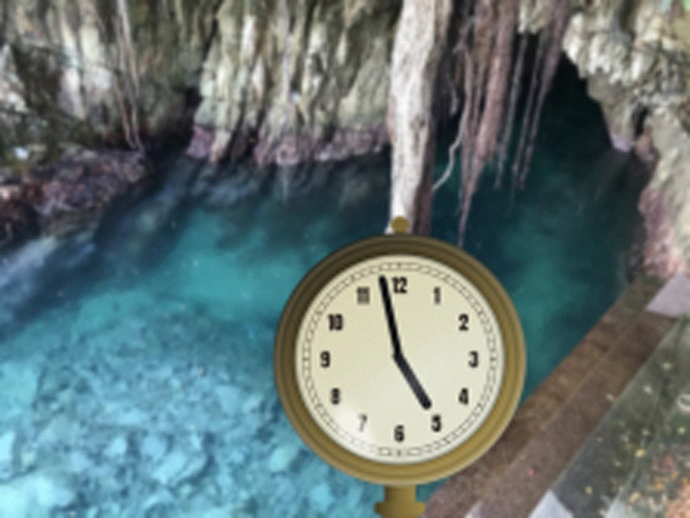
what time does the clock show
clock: 4:58
